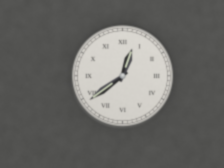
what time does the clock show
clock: 12:39
